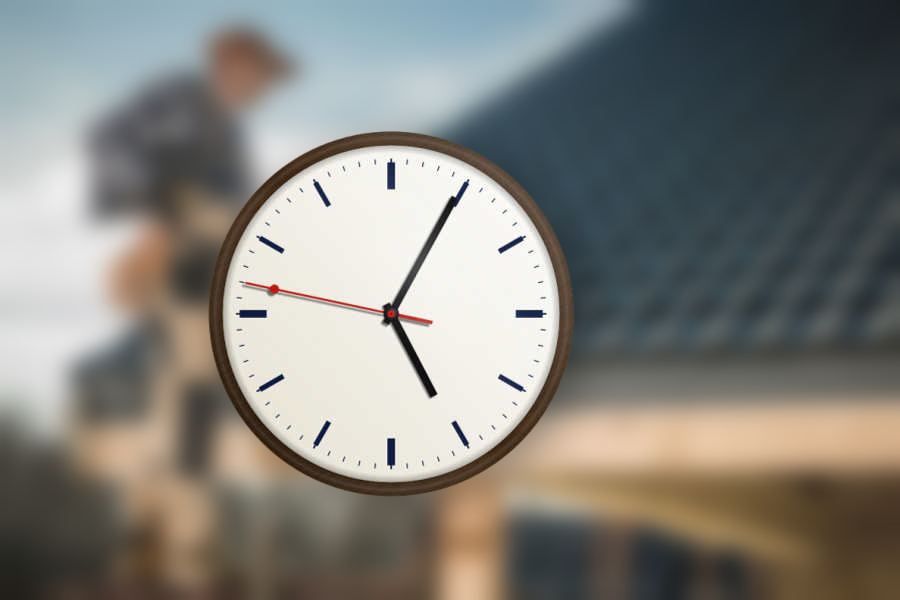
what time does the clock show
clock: 5:04:47
